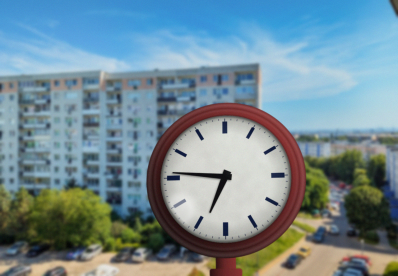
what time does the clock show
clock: 6:46
